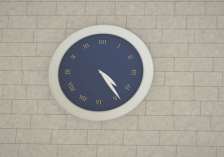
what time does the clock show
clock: 4:24
